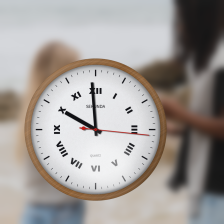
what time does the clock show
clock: 9:59:16
